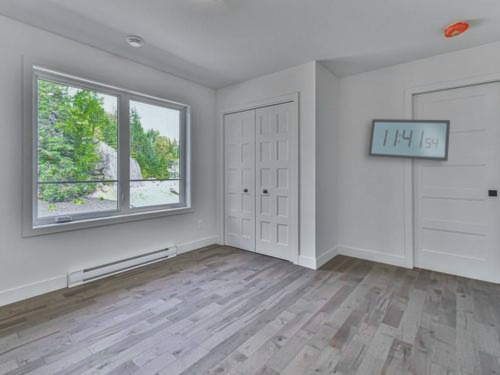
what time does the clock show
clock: 11:41:54
